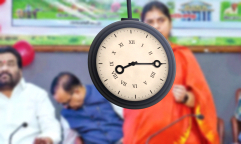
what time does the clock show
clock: 8:15
